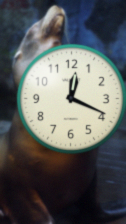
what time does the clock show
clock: 12:19
